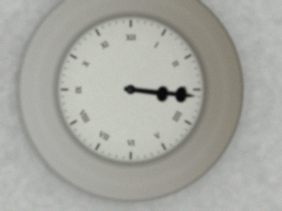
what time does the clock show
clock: 3:16
